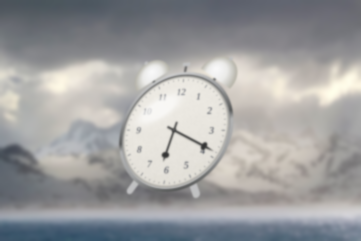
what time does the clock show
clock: 6:19
